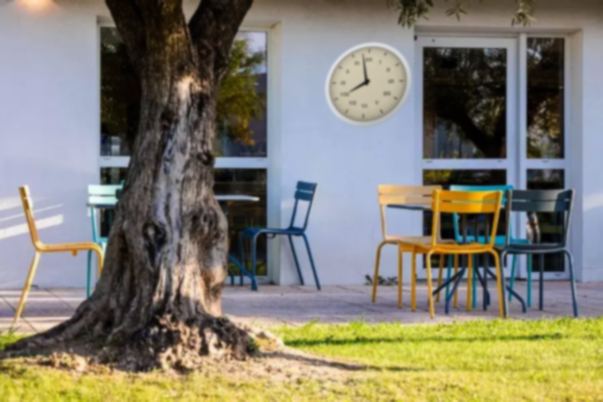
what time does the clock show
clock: 7:58
